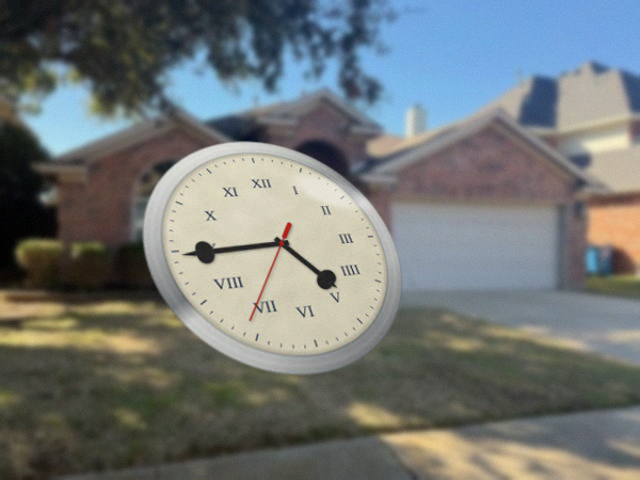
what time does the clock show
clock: 4:44:36
